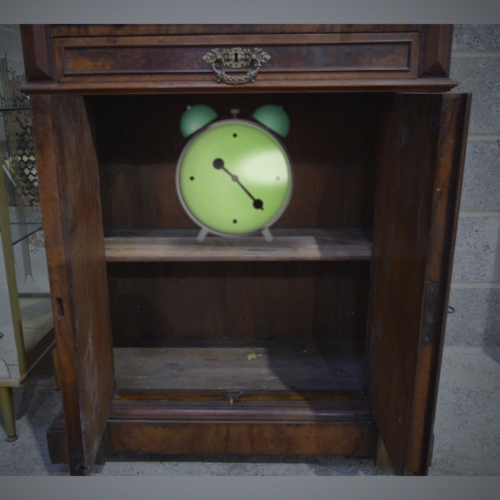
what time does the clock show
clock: 10:23
